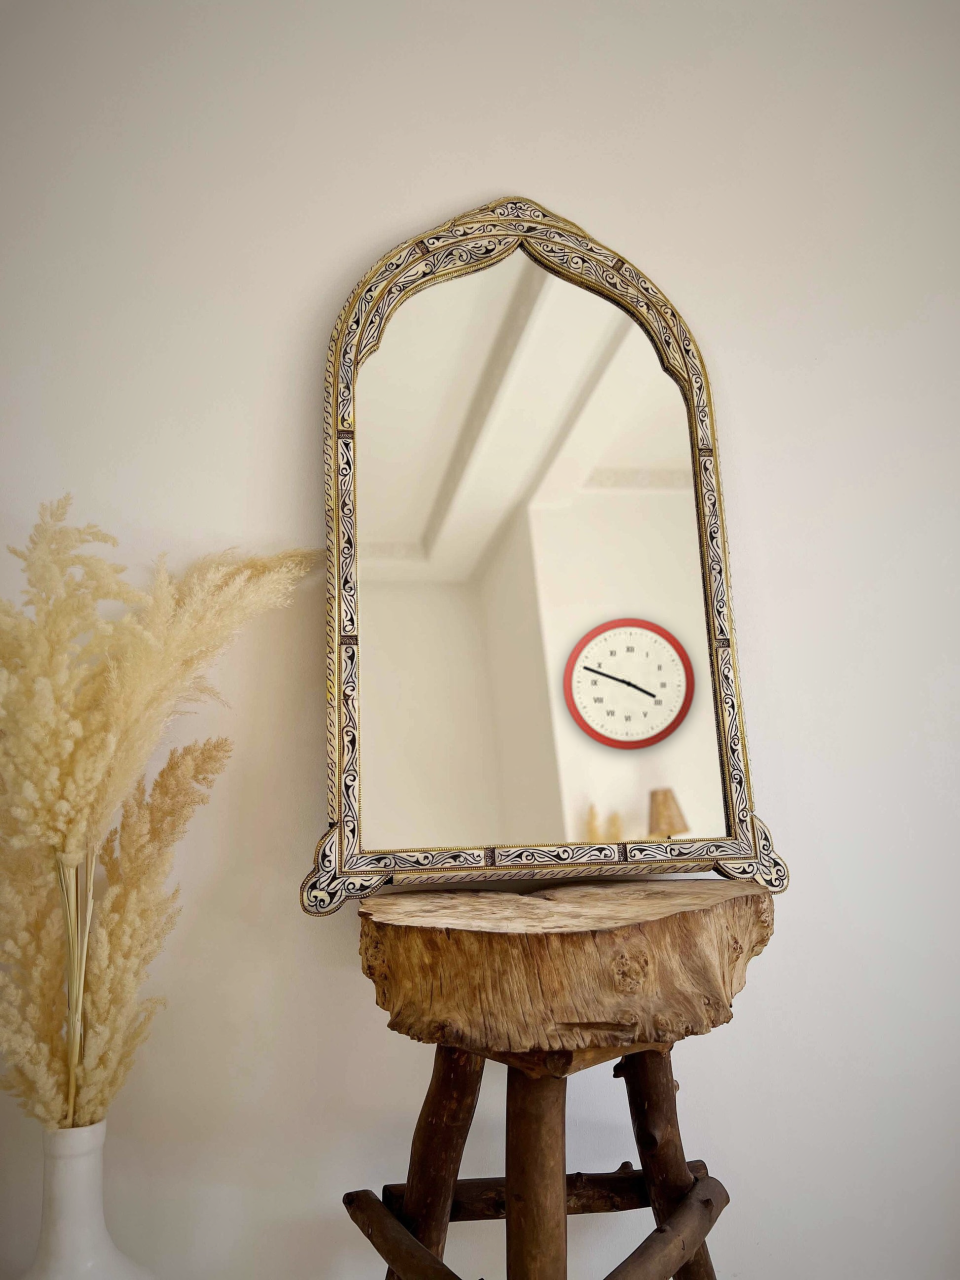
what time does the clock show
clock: 3:48
